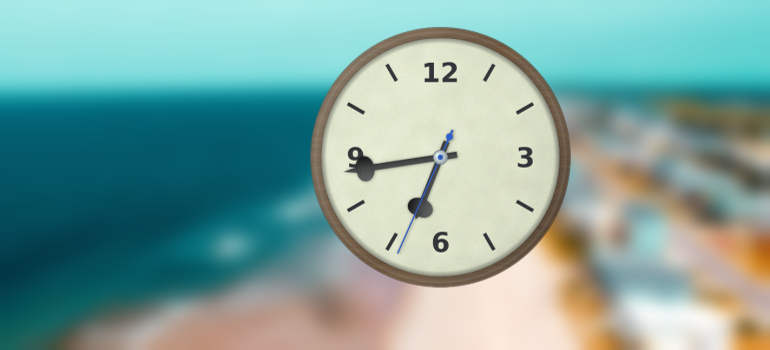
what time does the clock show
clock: 6:43:34
